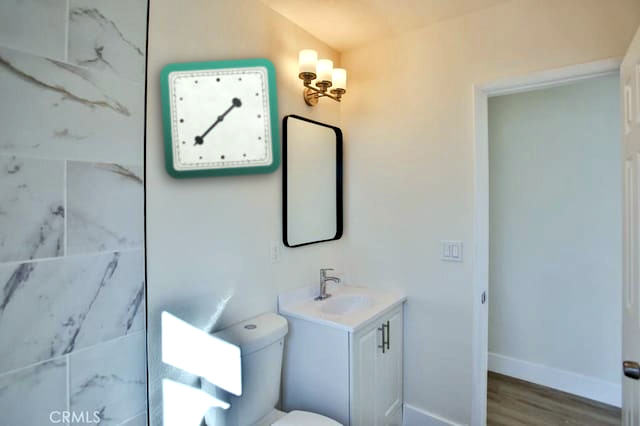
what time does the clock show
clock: 1:38
